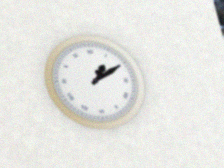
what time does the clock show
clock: 1:10
